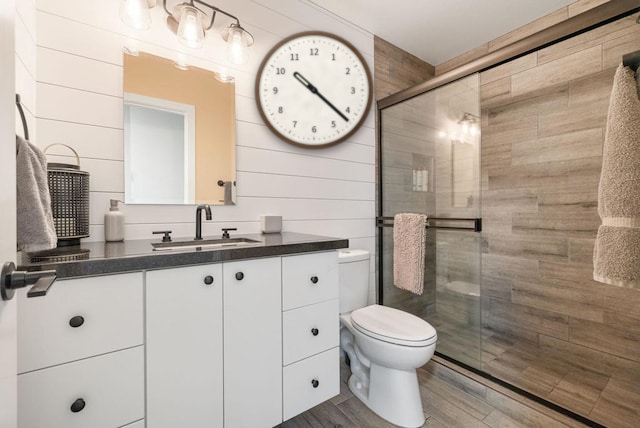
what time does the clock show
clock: 10:22
